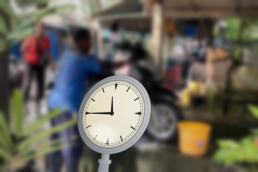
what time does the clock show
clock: 11:45
